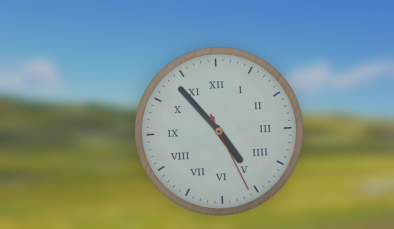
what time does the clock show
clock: 4:53:26
